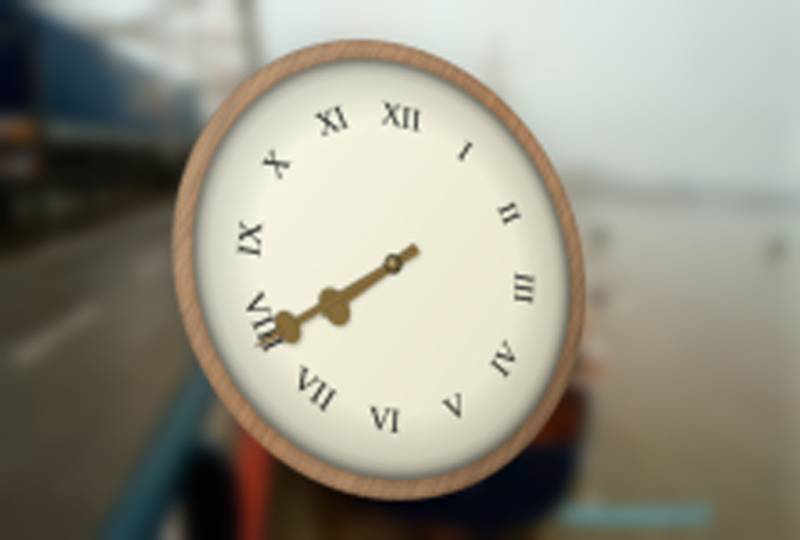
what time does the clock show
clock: 7:39
